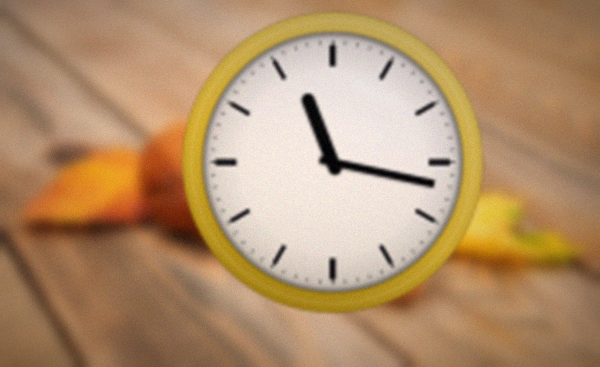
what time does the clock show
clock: 11:17
